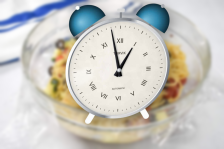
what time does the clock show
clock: 12:58
